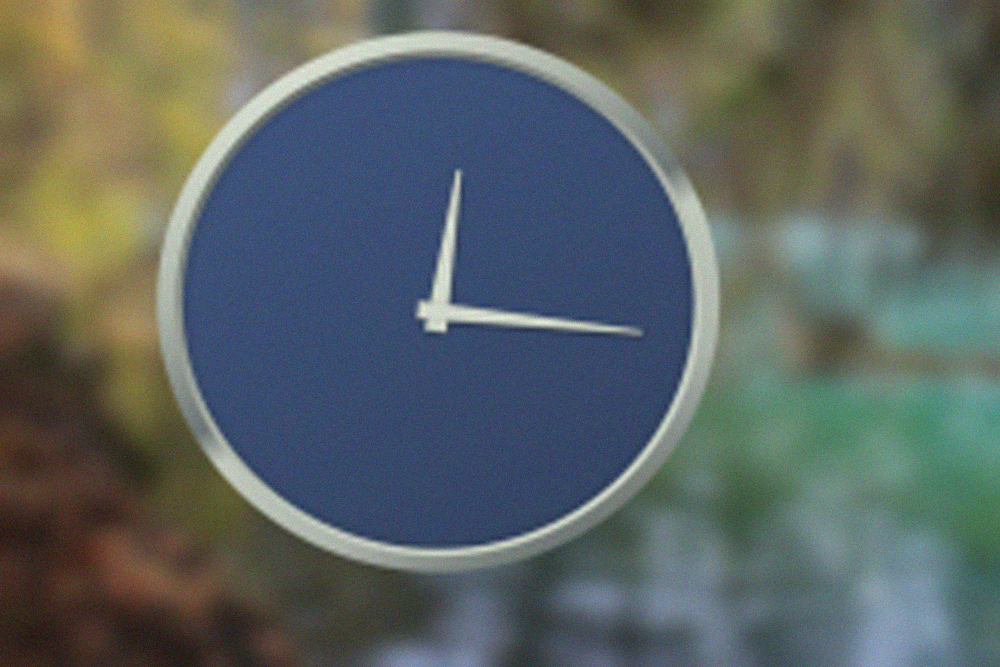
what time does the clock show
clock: 12:16
